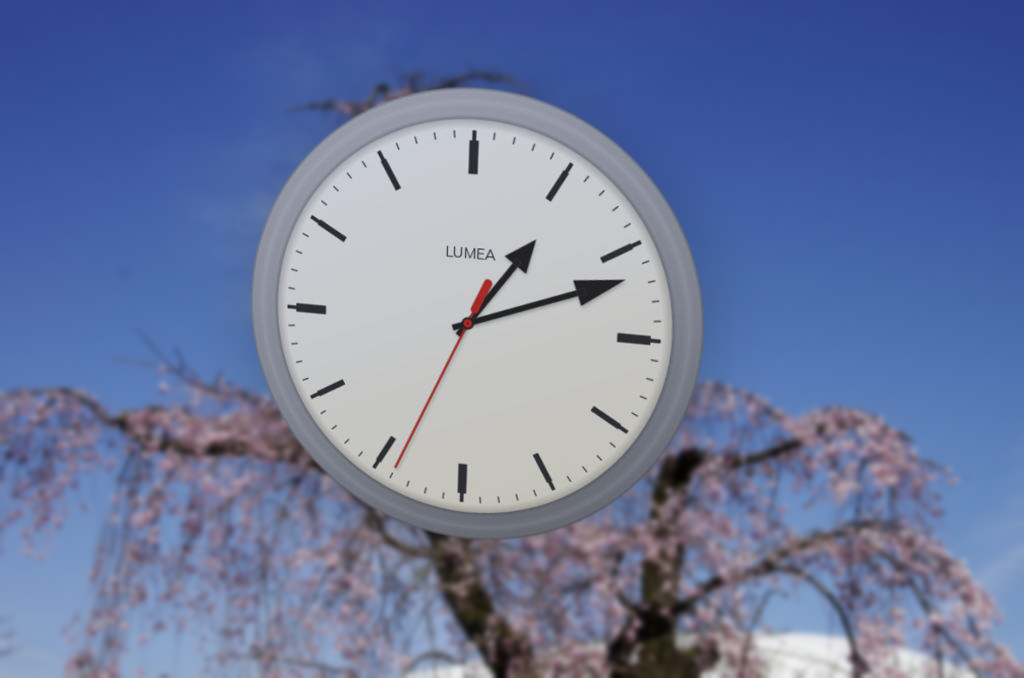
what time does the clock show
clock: 1:11:34
